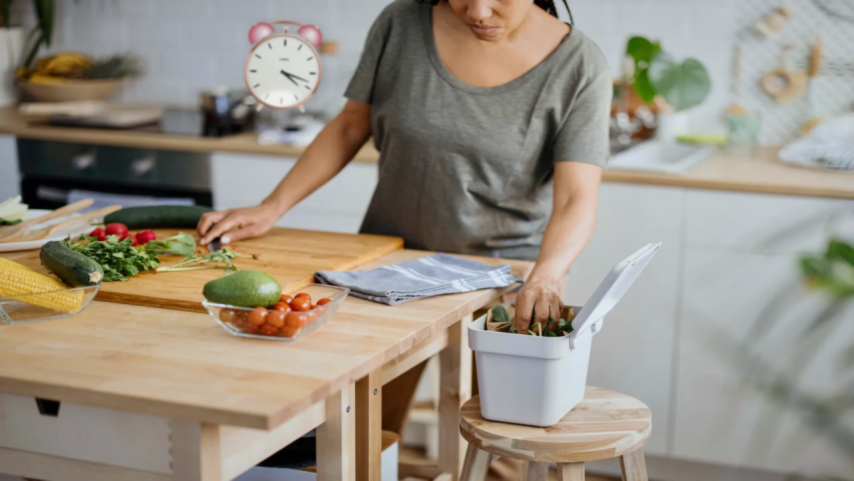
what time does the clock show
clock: 4:18
